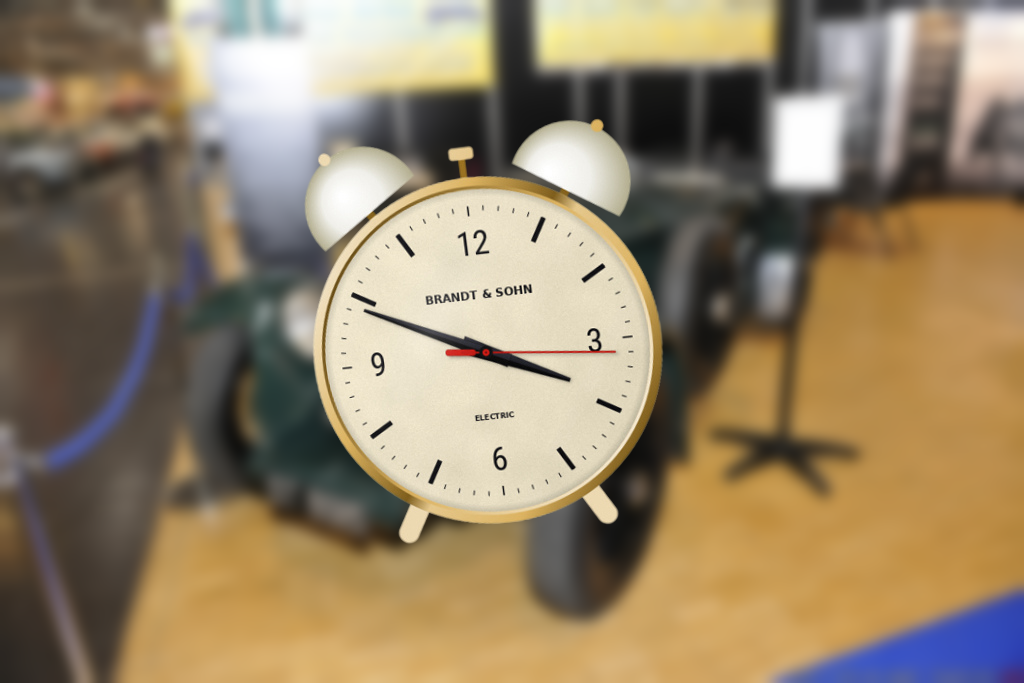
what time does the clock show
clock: 3:49:16
